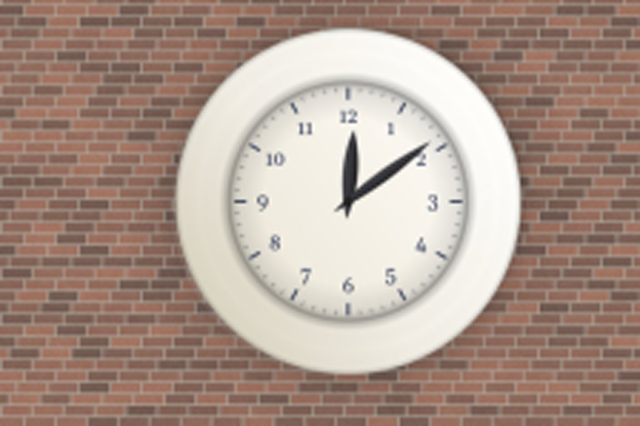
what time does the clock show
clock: 12:09
